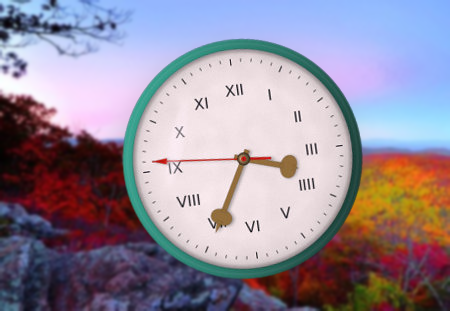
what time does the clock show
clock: 3:34:46
